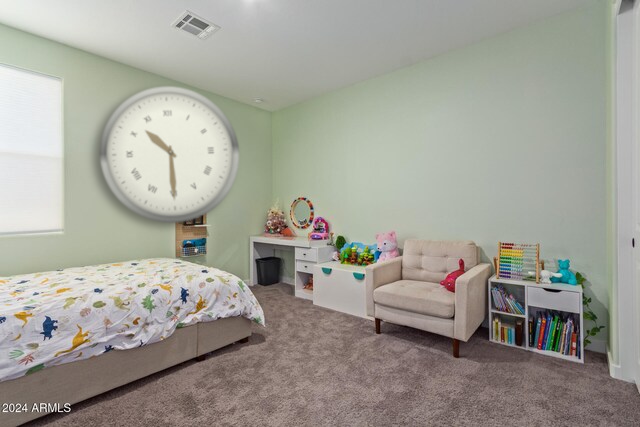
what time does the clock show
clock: 10:30
